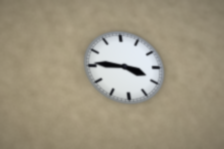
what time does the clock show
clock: 3:46
